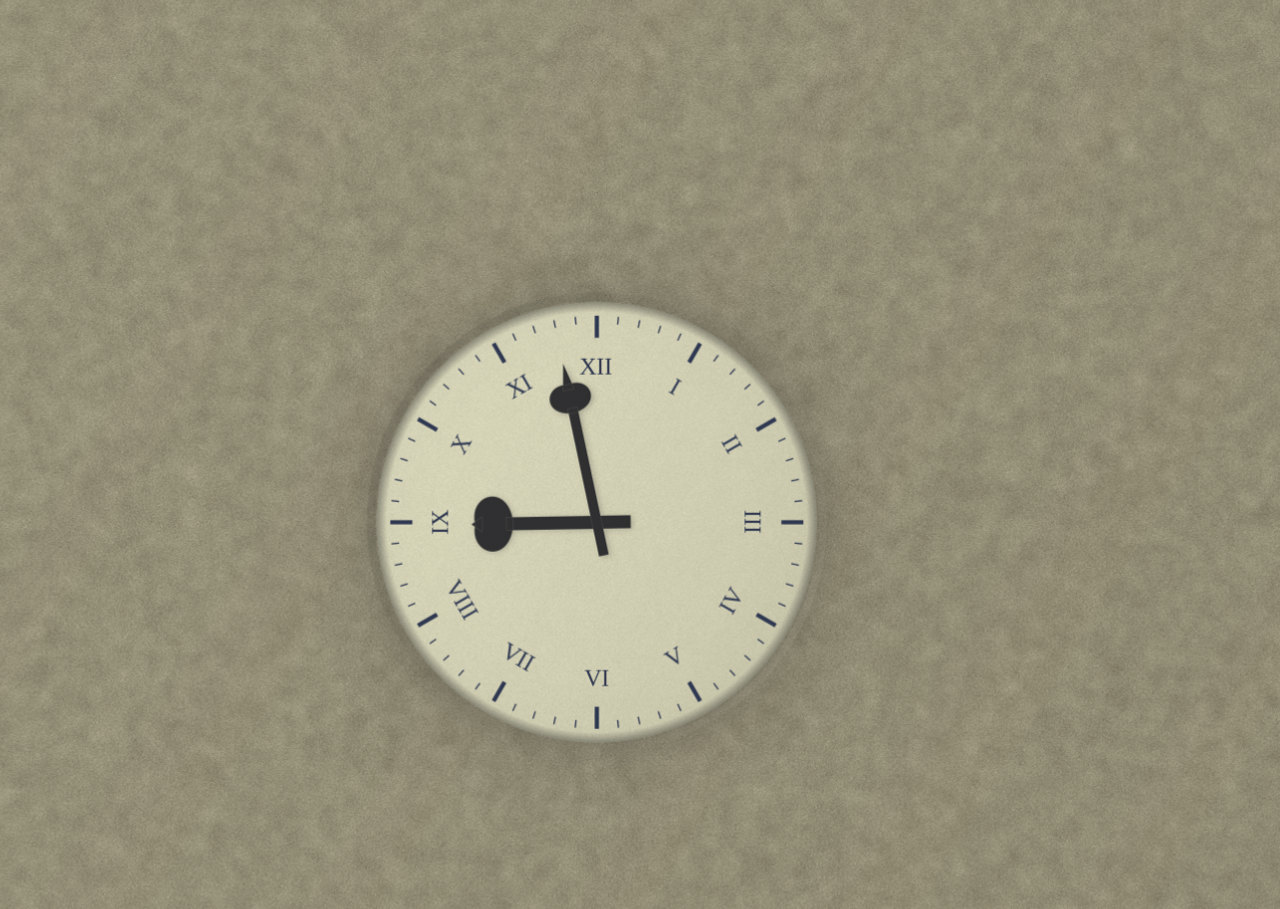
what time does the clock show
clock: 8:58
